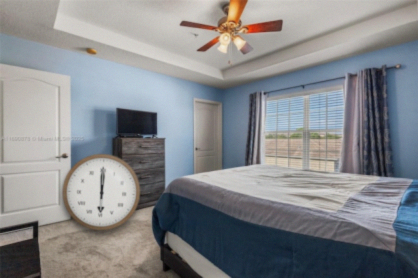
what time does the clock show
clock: 6:00
